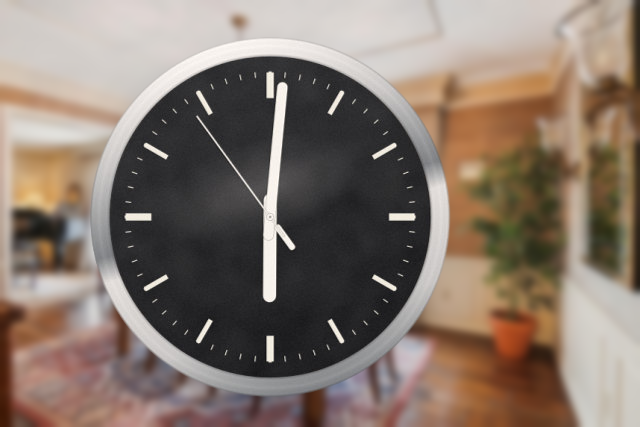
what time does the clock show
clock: 6:00:54
